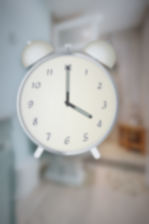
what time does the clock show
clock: 4:00
